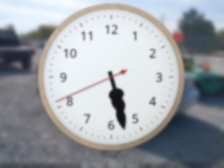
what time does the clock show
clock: 5:27:41
